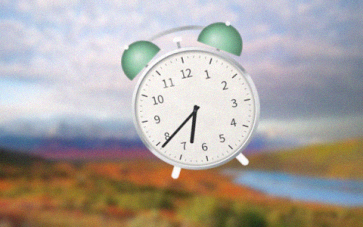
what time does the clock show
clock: 6:39
